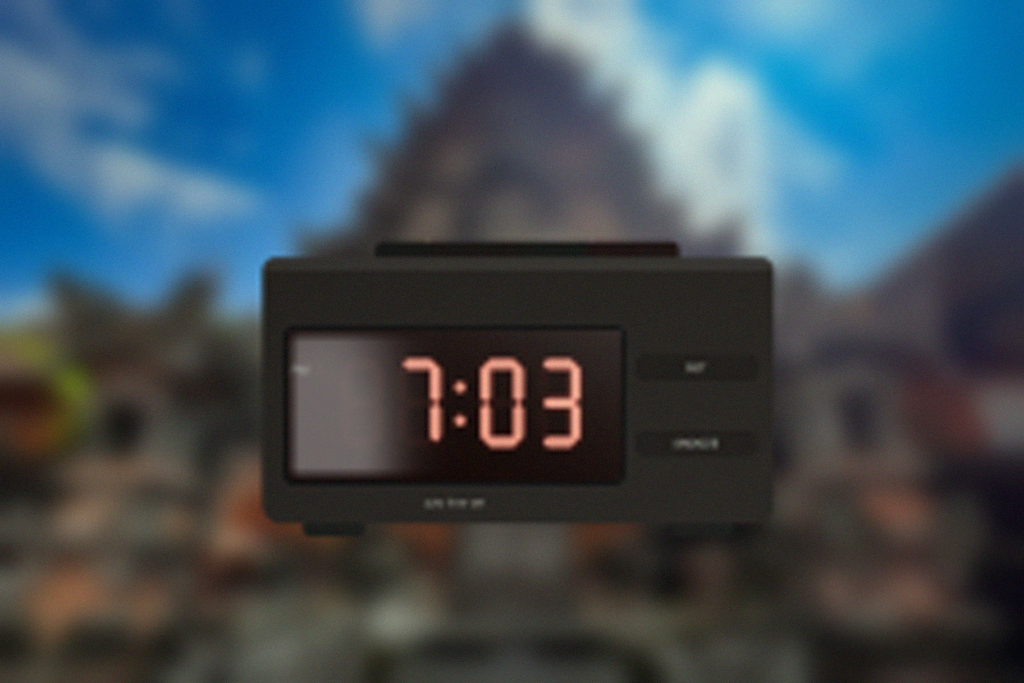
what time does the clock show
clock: 7:03
